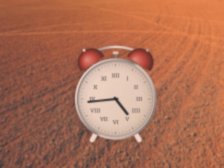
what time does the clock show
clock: 4:44
